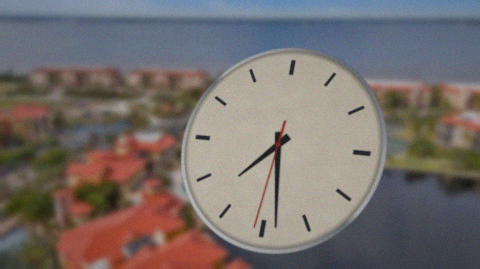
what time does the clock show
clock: 7:28:31
